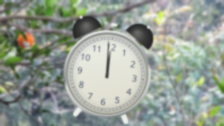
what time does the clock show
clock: 11:59
